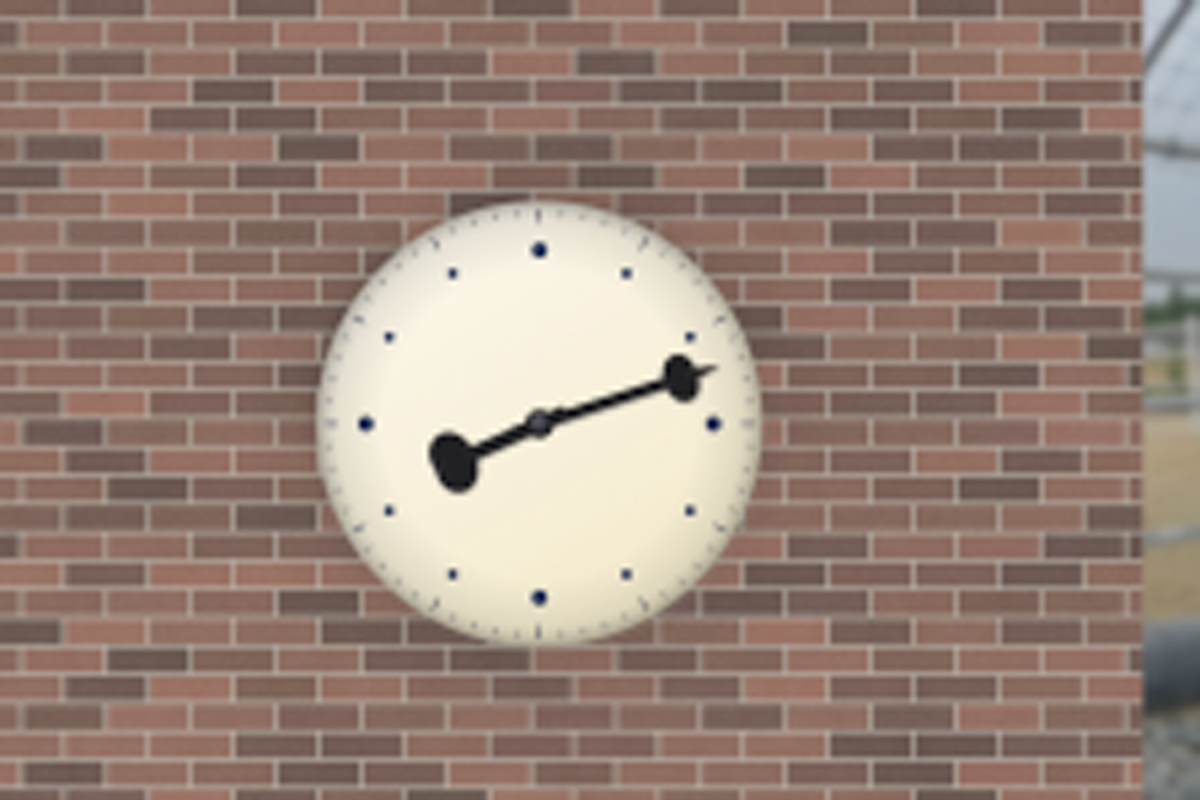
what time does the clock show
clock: 8:12
